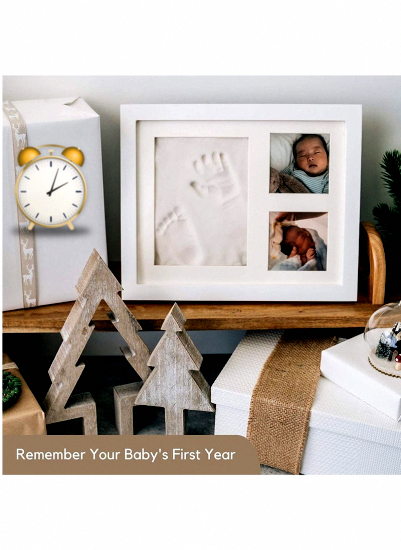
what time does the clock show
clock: 2:03
